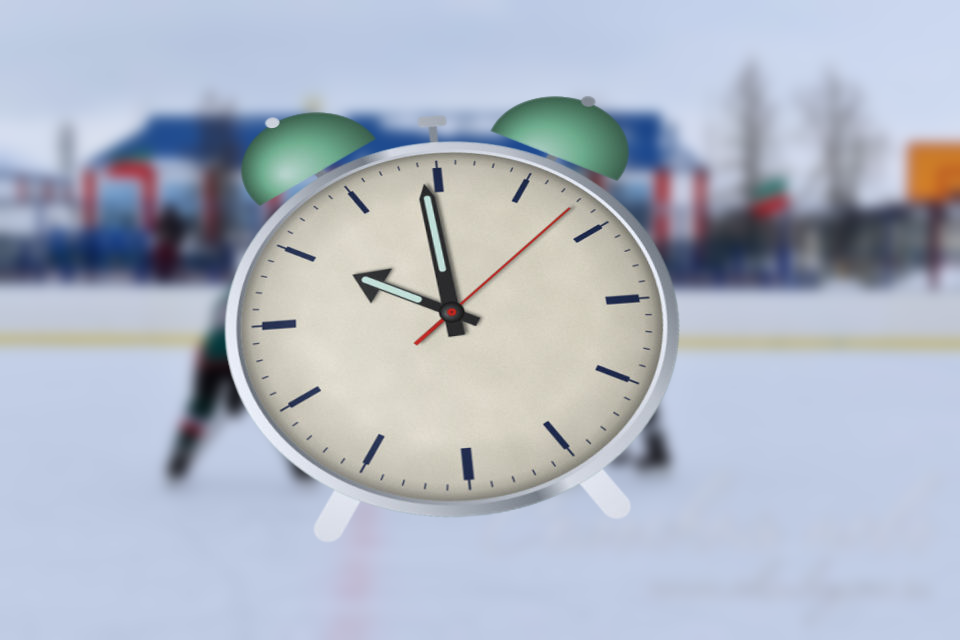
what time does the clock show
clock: 9:59:08
